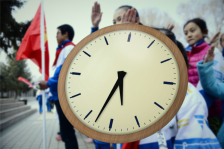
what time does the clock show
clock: 5:33
